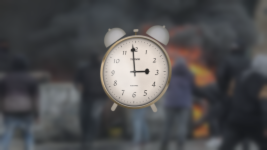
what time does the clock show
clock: 2:59
